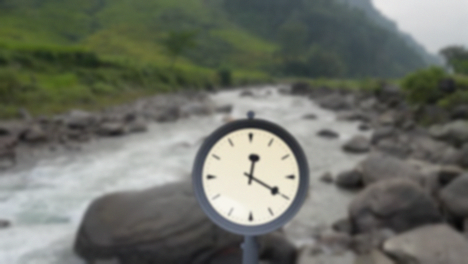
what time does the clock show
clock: 12:20
